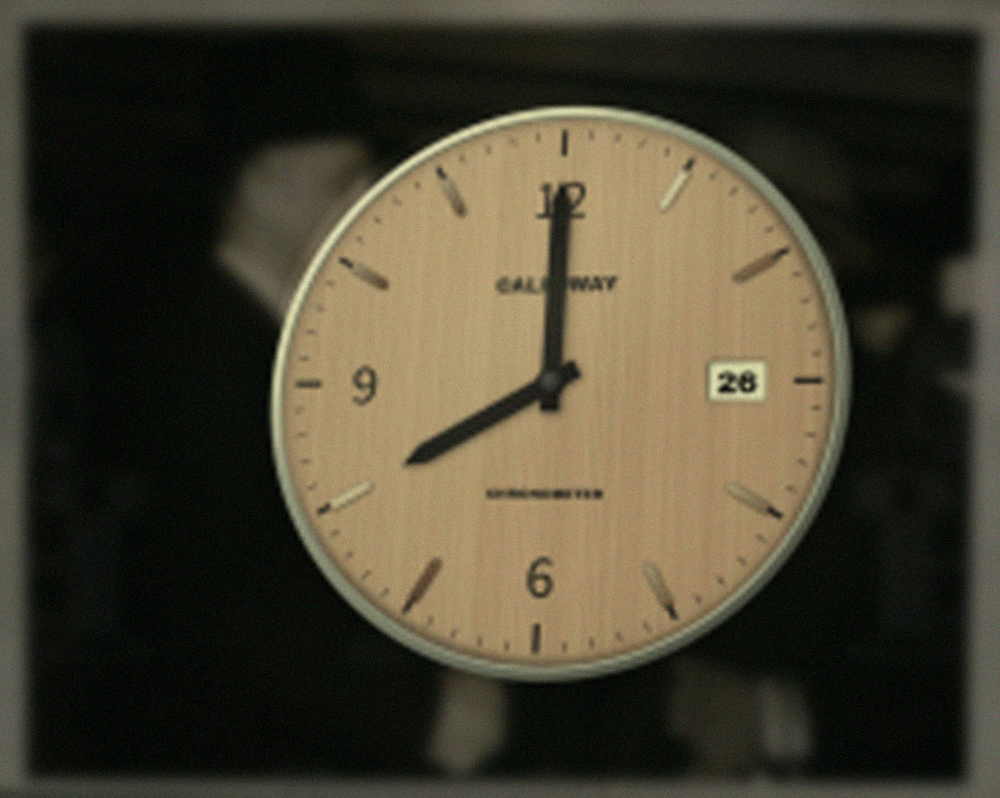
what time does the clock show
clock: 8:00
